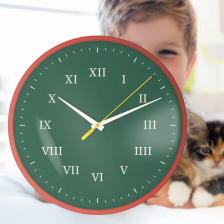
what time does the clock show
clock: 10:11:08
